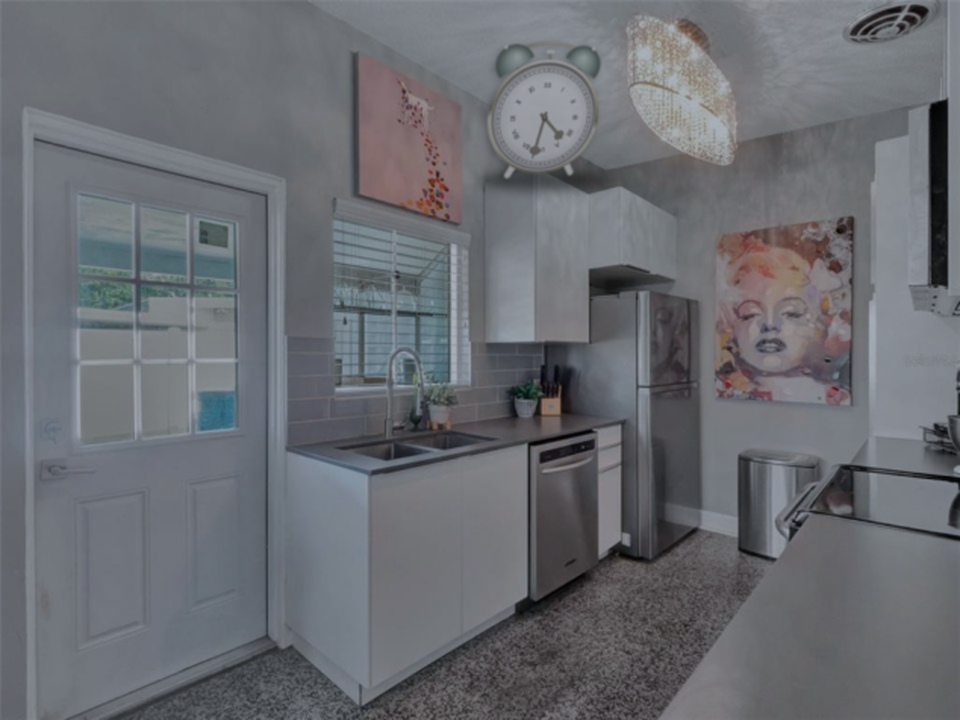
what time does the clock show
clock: 4:32
